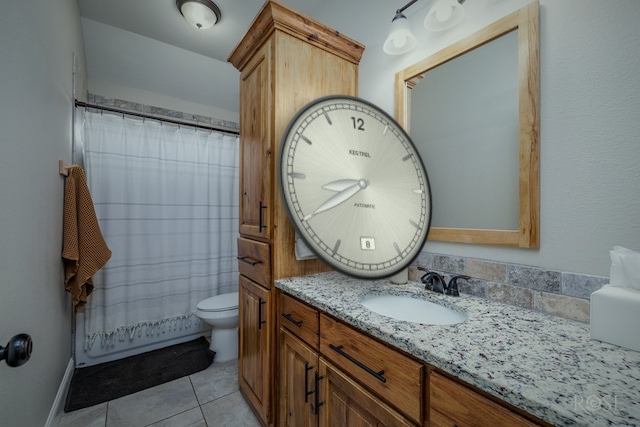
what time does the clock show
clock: 8:40
